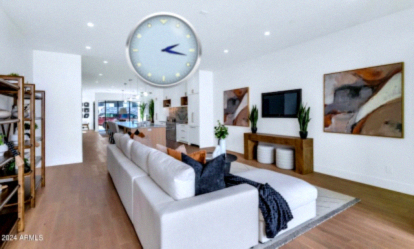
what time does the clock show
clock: 2:17
